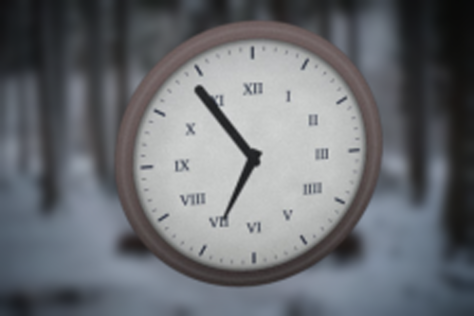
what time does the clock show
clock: 6:54
